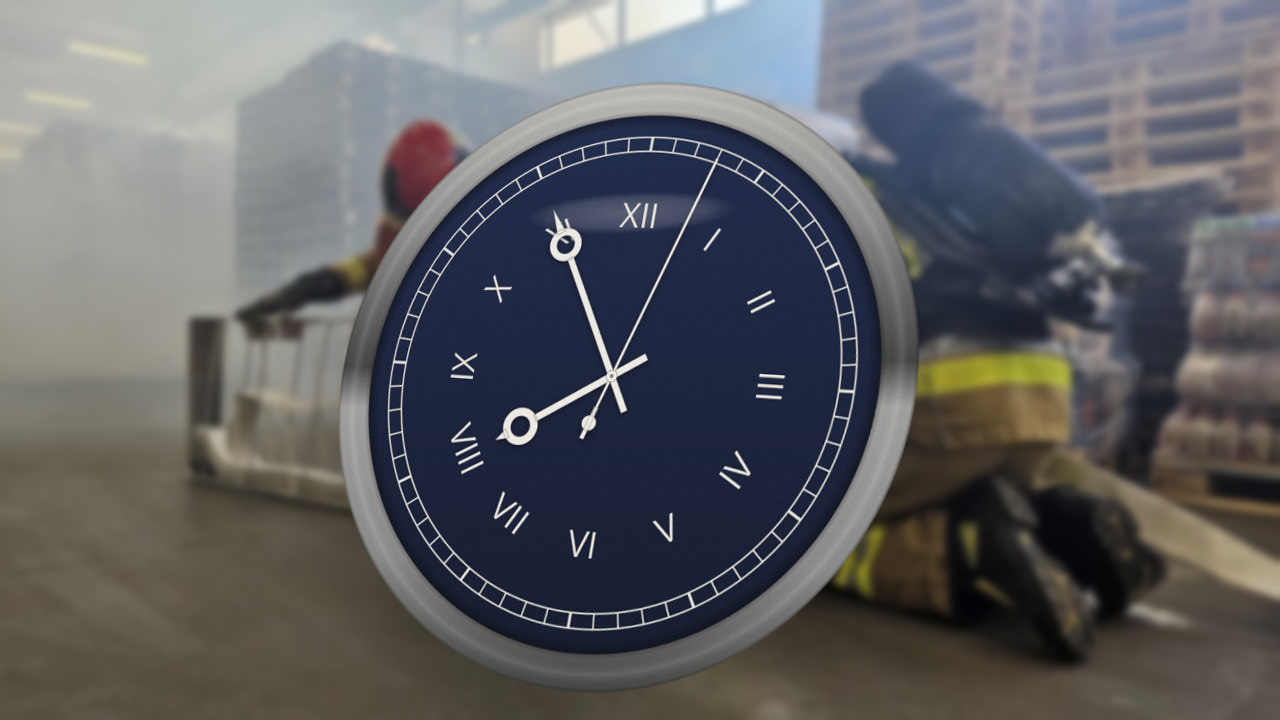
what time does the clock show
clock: 7:55:03
